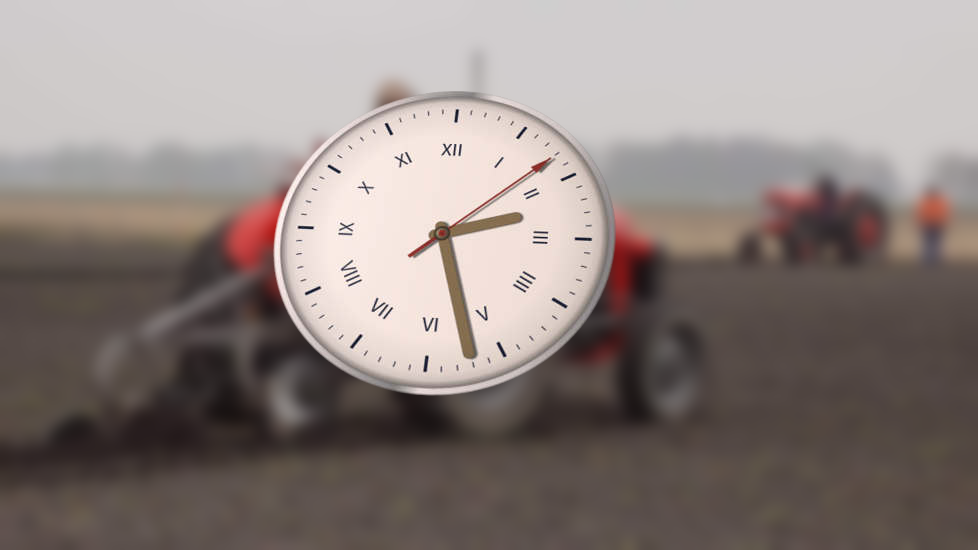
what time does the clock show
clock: 2:27:08
